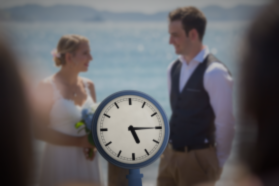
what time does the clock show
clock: 5:15
